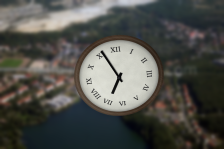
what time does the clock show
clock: 6:56
